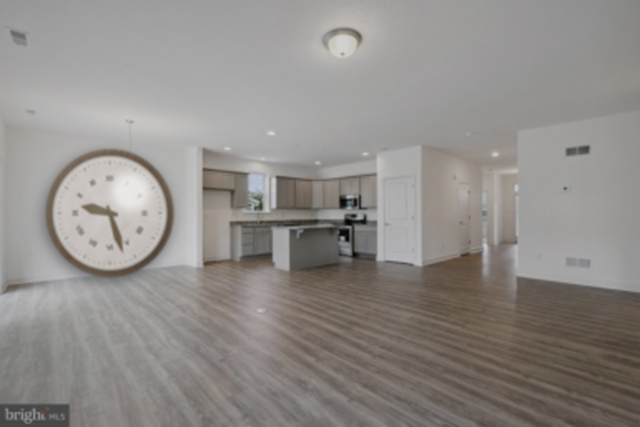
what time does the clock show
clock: 9:27
